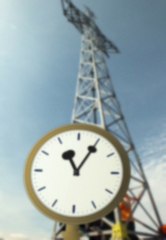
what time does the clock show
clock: 11:05
